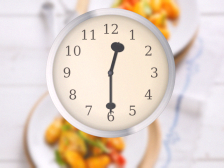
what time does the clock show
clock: 12:30
